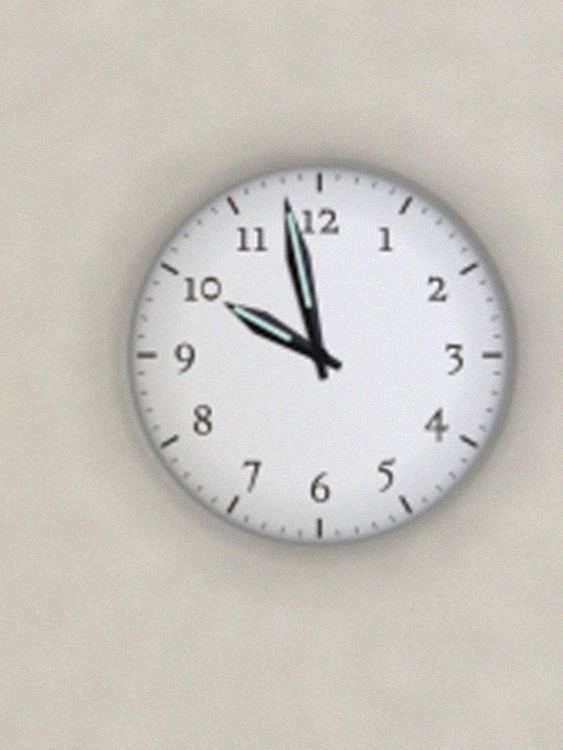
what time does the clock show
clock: 9:58
